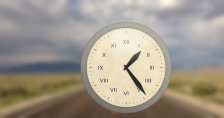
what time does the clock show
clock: 1:24
